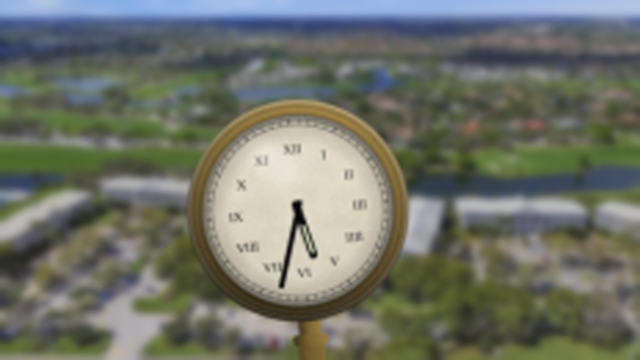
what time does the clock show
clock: 5:33
